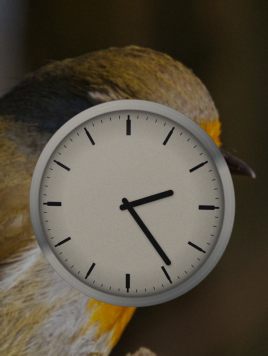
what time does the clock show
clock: 2:24
